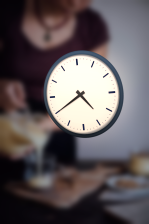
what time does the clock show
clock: 4:40
